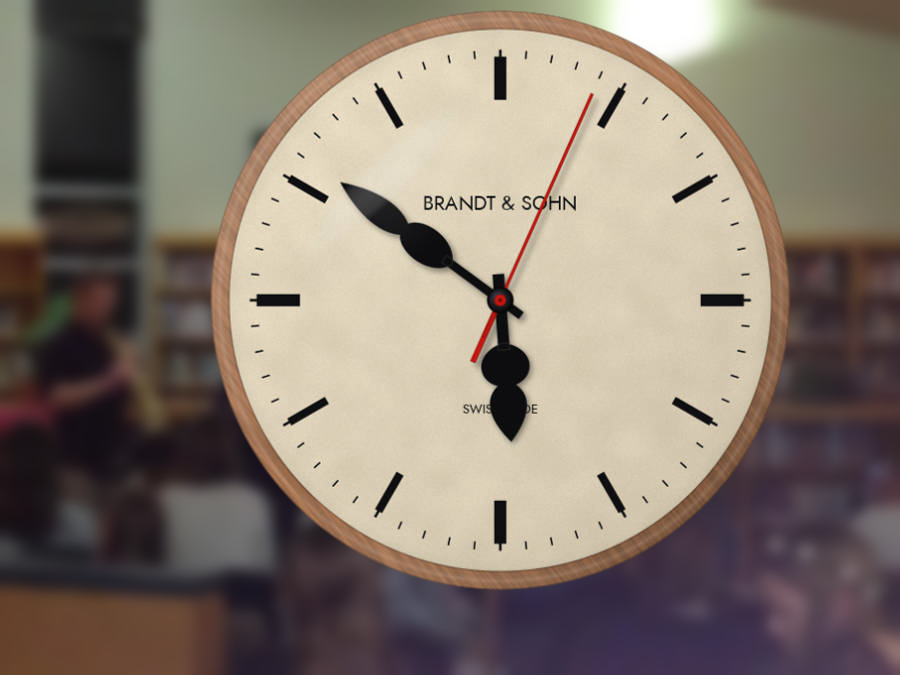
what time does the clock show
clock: 5:51:04
